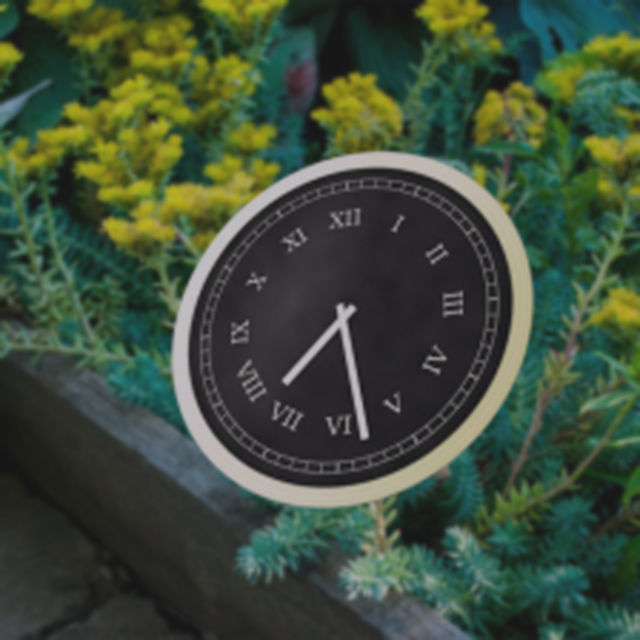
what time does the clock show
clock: 7:28
